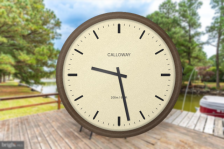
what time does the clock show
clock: 9:28
